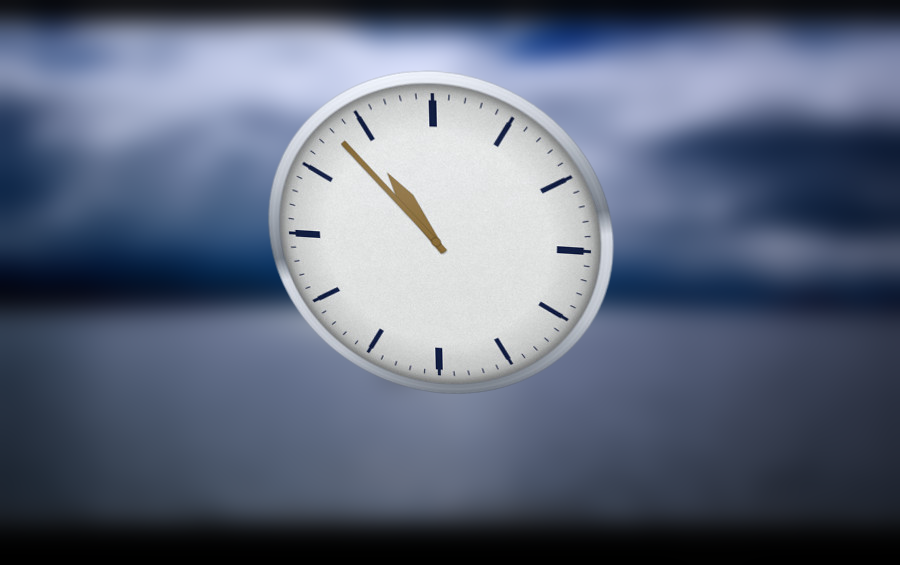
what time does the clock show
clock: 10:53
